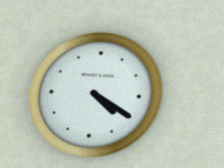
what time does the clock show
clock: 4:20
